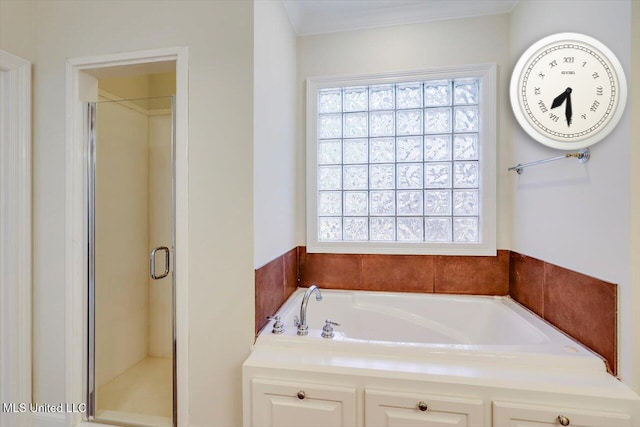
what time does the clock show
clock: 7:30
